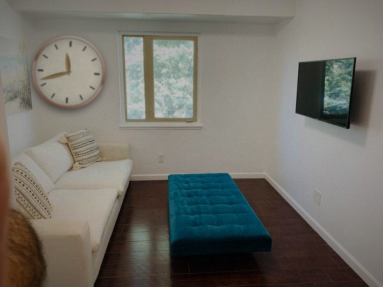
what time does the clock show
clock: 11:42
